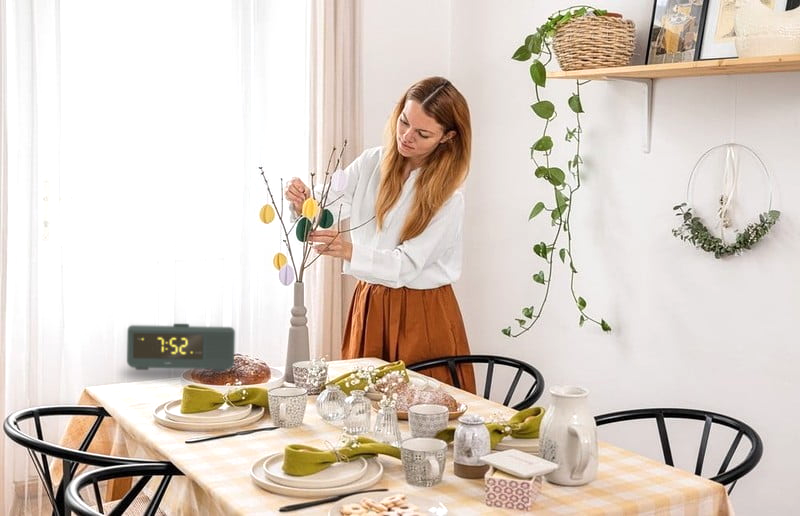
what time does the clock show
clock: 7:52
